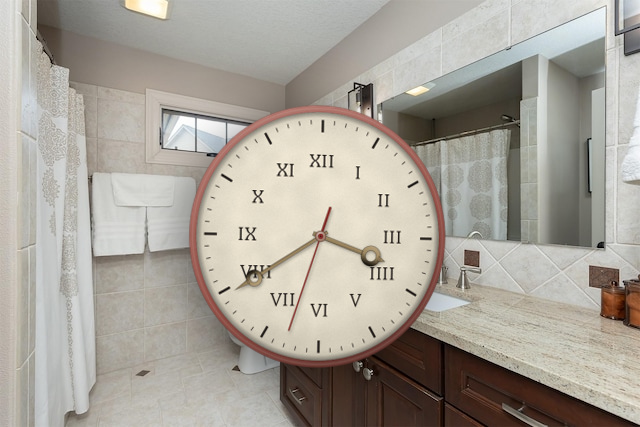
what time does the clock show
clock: 3:39:33
